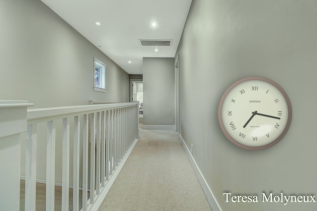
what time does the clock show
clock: 7:17
